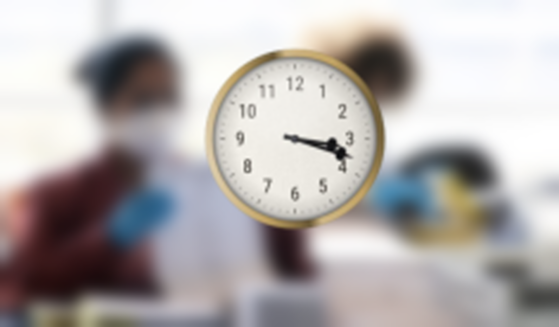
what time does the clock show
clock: 3:18
